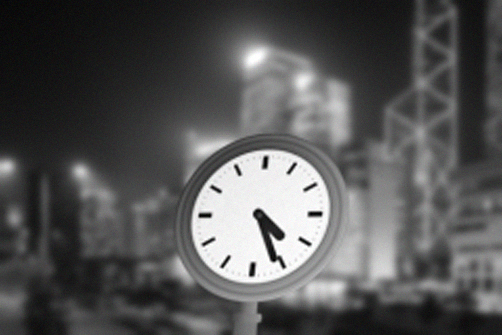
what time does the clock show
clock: 4:26
